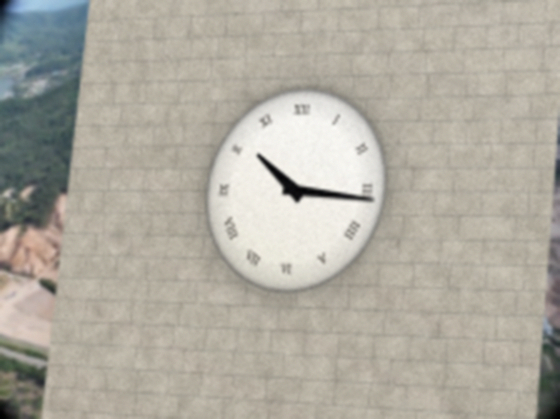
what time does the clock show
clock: 10:16
